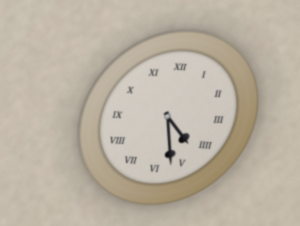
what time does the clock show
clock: 4:27
